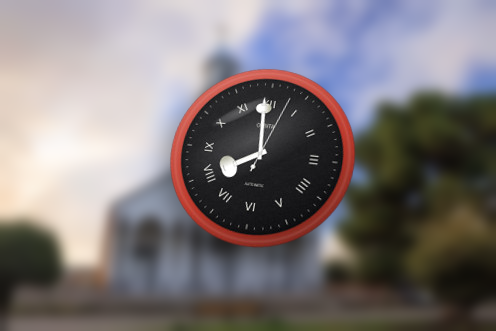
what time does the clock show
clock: 7:59:03
